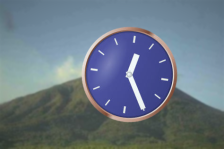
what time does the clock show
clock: 12:25
